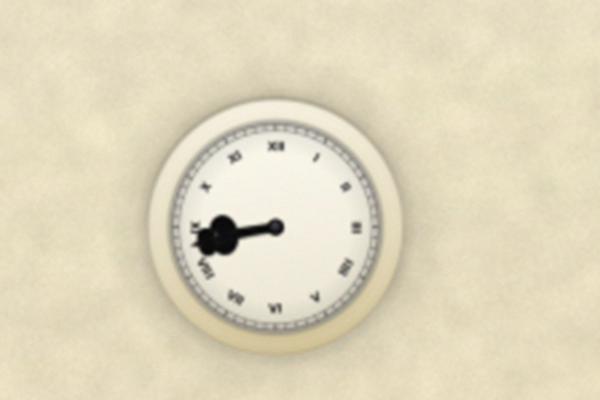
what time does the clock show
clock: 8:43
